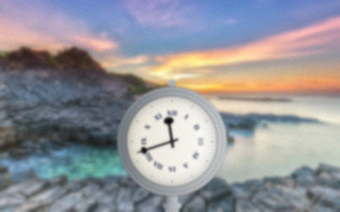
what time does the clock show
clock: 11:42
